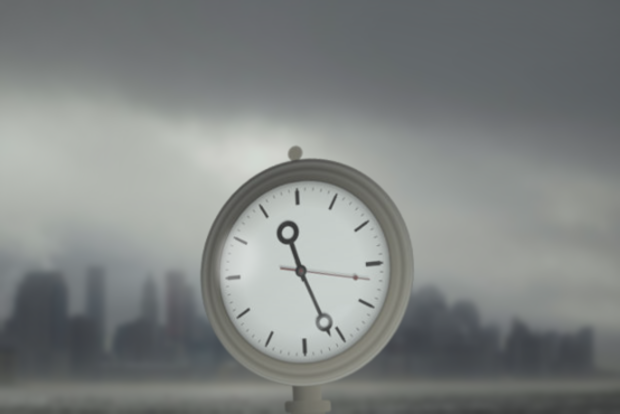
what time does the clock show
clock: 11:26:17
